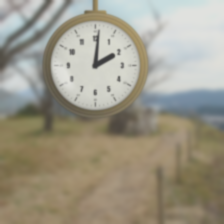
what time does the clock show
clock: 2:01
